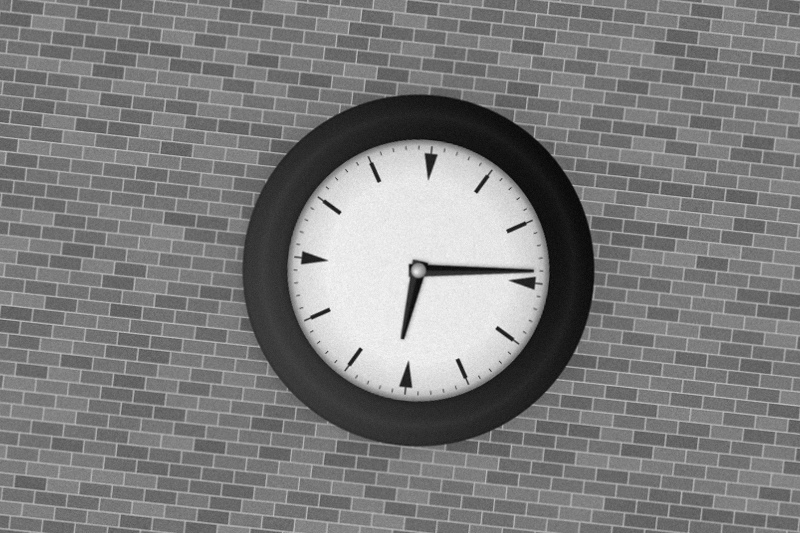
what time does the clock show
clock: 6:14
